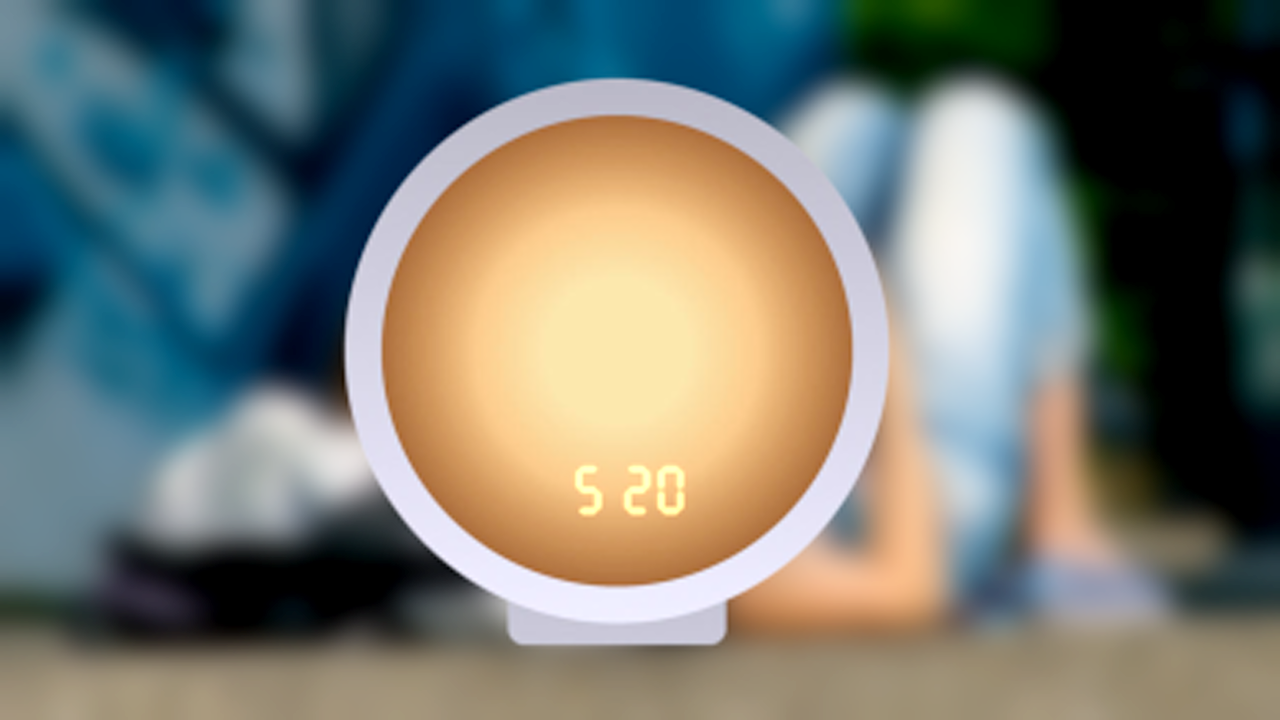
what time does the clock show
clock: 5:20
